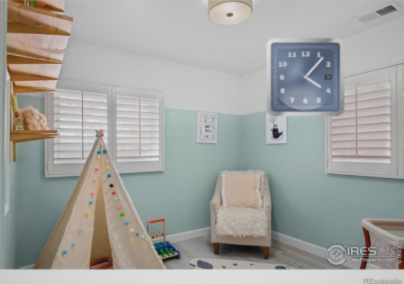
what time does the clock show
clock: 4:07
